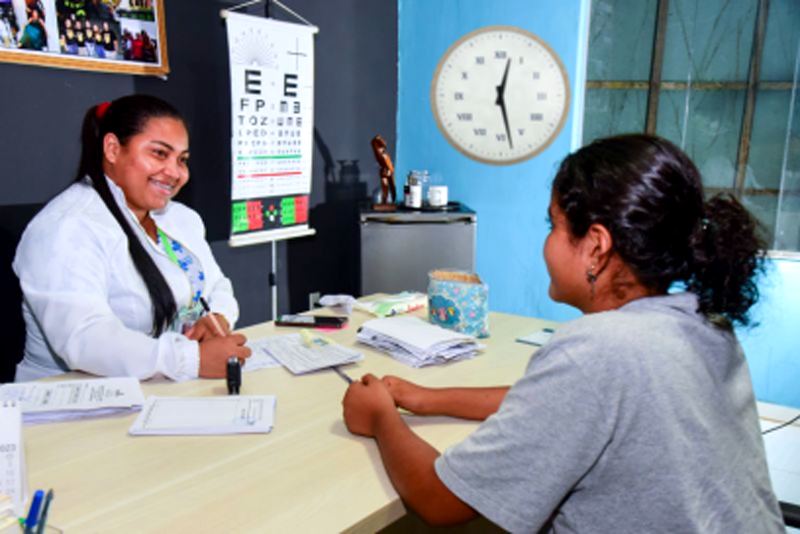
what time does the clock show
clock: 12:28
